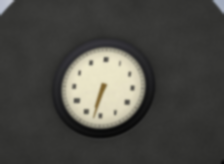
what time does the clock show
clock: 6:32
